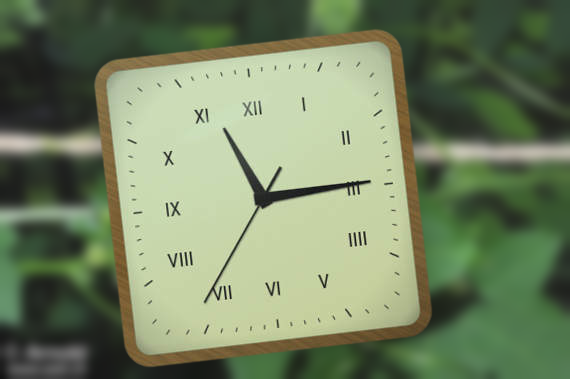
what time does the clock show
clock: 11:14:36
